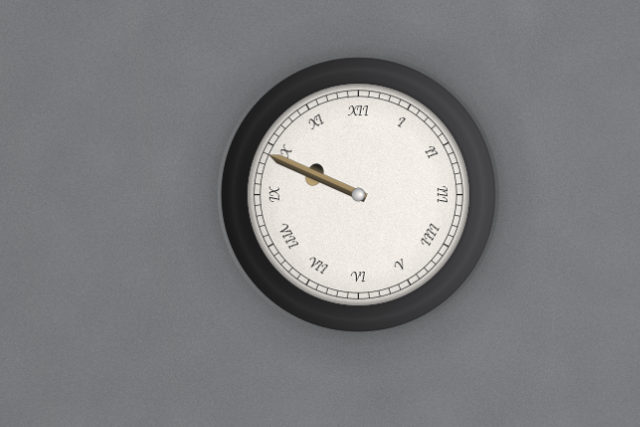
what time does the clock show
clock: 9:49
